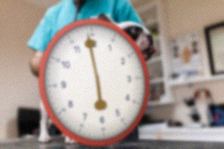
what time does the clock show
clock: 5:59
